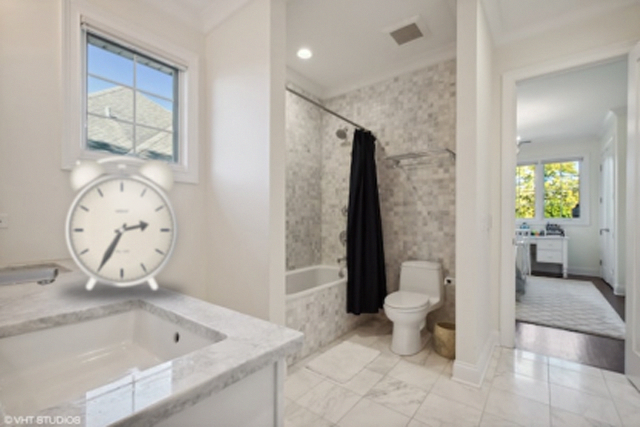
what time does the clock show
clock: 2:35
